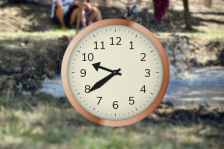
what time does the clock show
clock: 9:39
